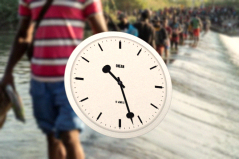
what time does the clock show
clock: 10:27
